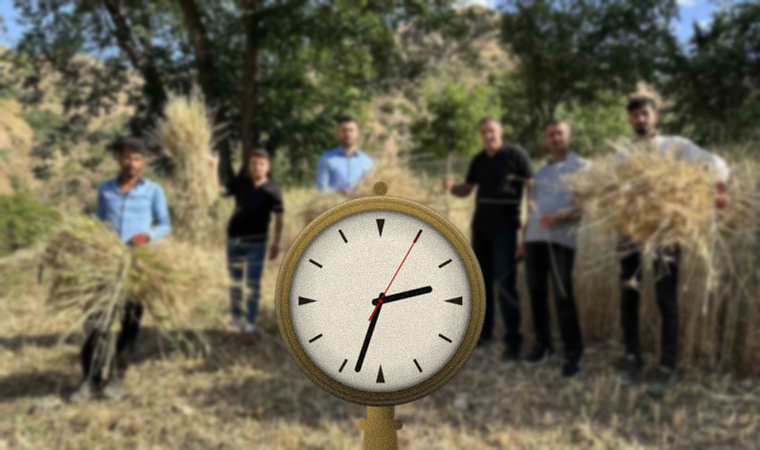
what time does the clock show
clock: 2:33:05
